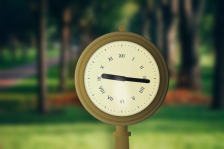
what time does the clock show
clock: 9:16
